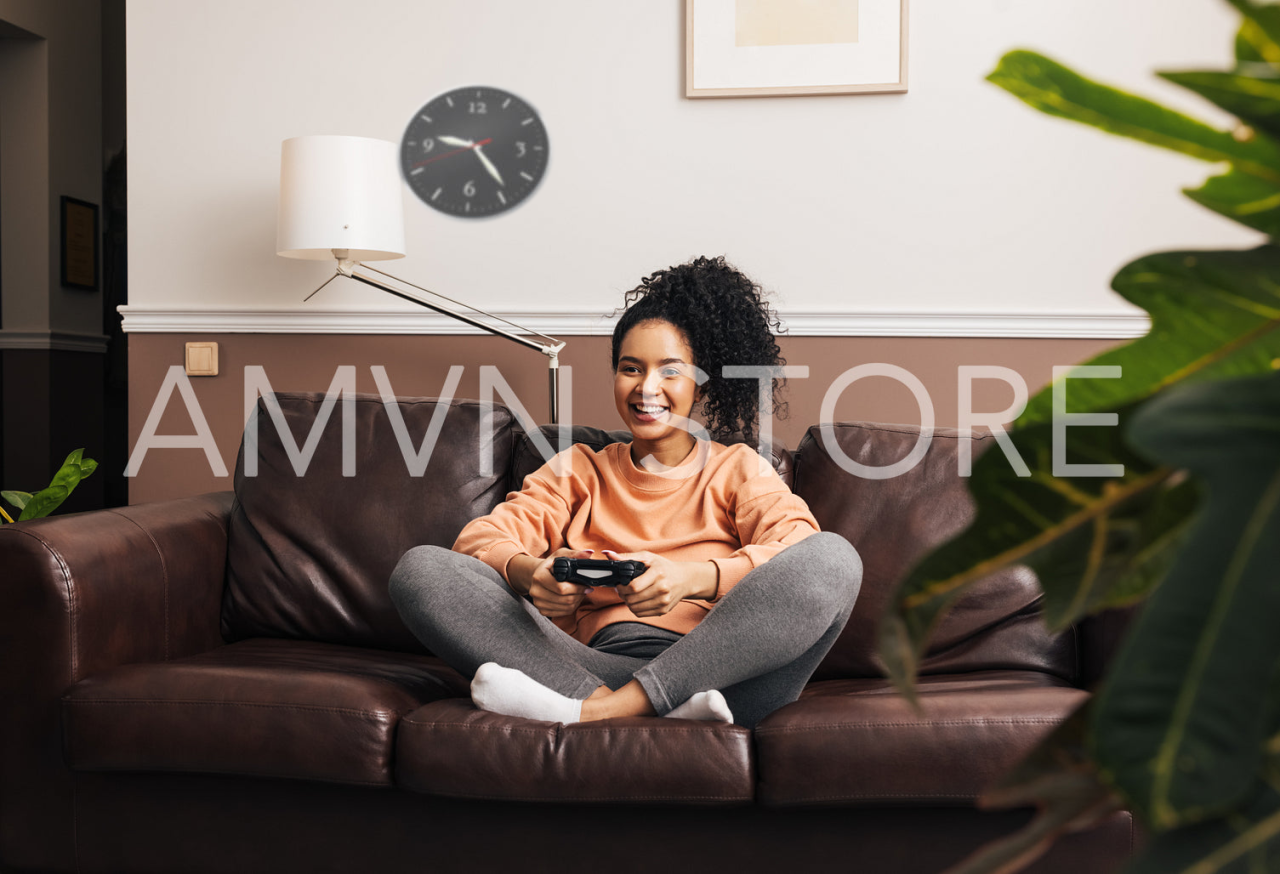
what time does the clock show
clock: 9:23:41
